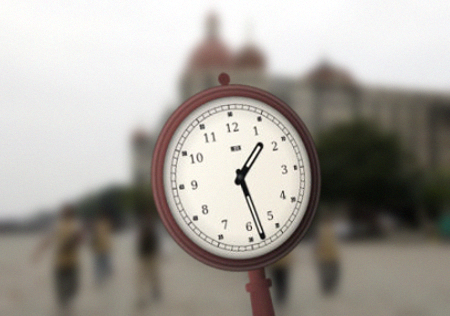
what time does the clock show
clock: 1:28
